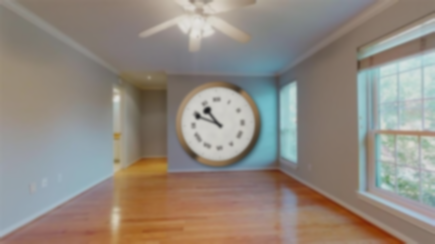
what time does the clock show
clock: 10:49
